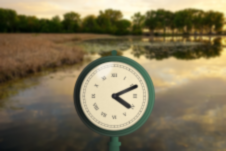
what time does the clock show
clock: 4:11
